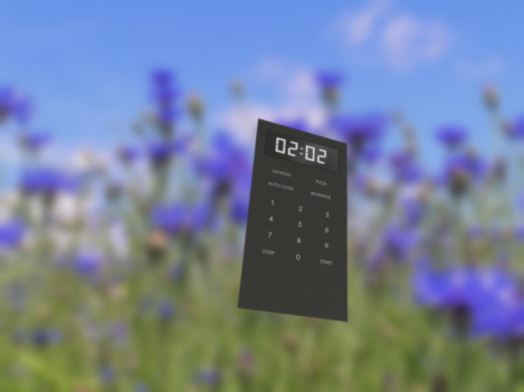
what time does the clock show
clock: 2:02
